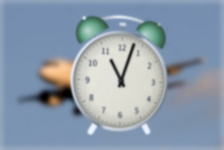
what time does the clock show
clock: 11:03
